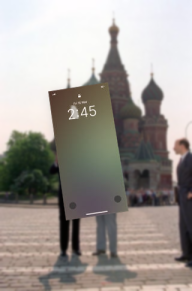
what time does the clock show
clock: 2:45
